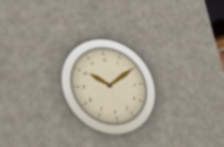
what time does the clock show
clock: 10:10
